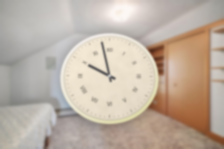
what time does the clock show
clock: 9:58
